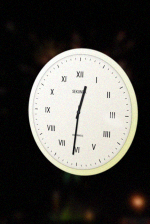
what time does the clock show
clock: 12:31
